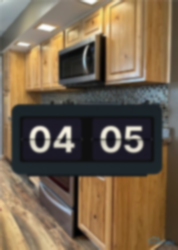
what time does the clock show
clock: 4:05
